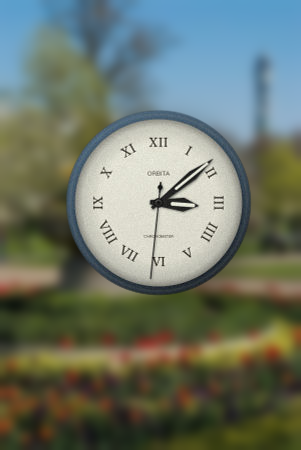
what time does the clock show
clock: 3:08:31
